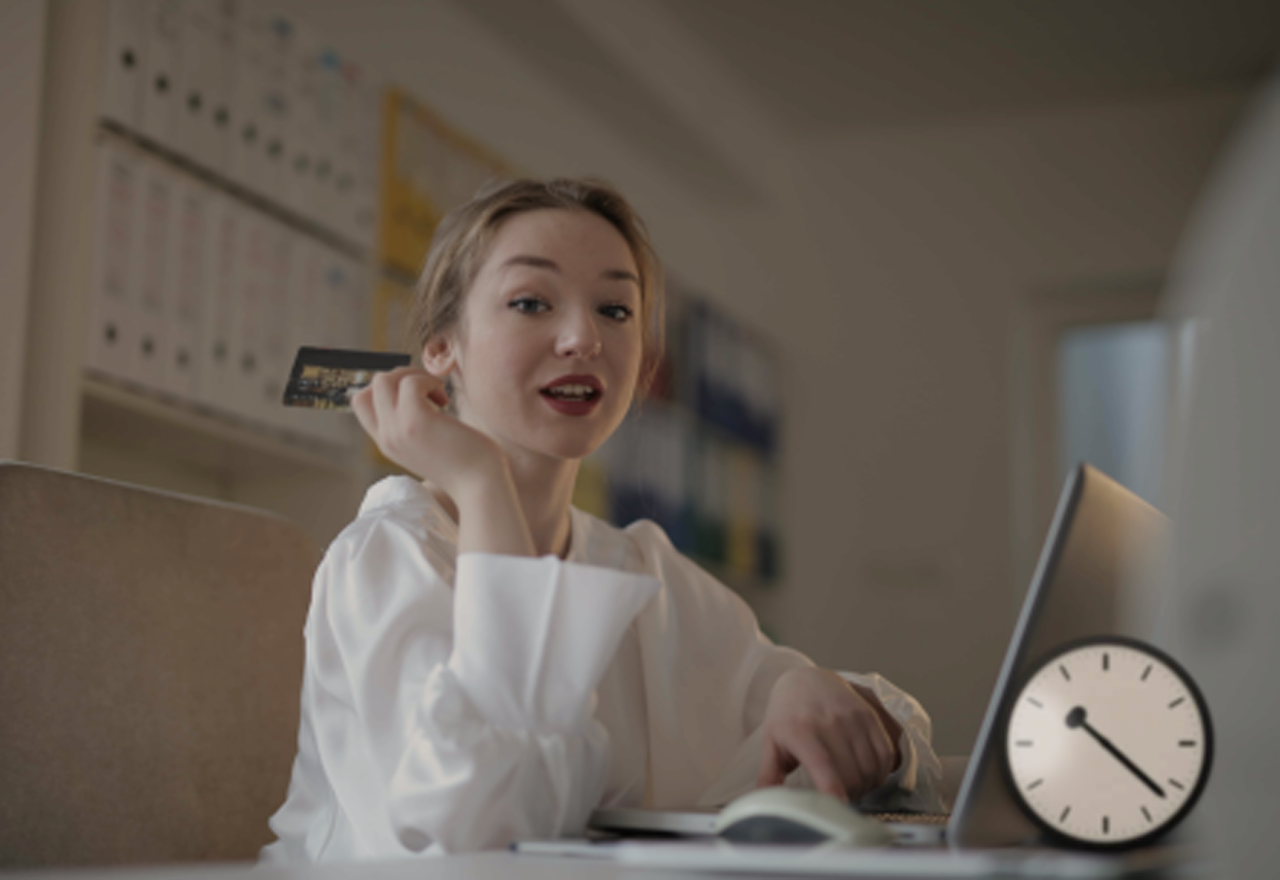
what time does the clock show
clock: 10:22
